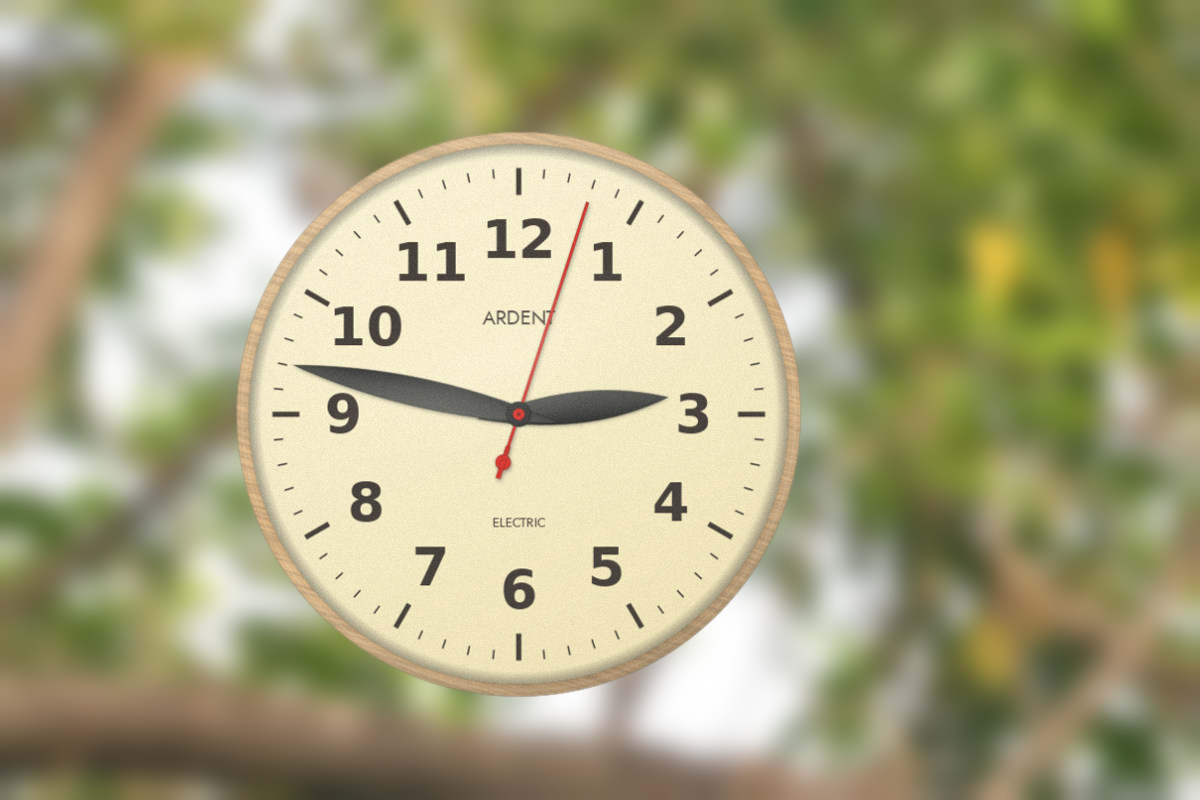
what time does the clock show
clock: 2:47:03
